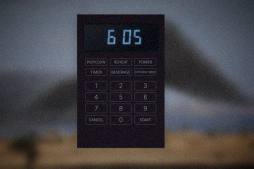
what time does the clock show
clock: 6:05
